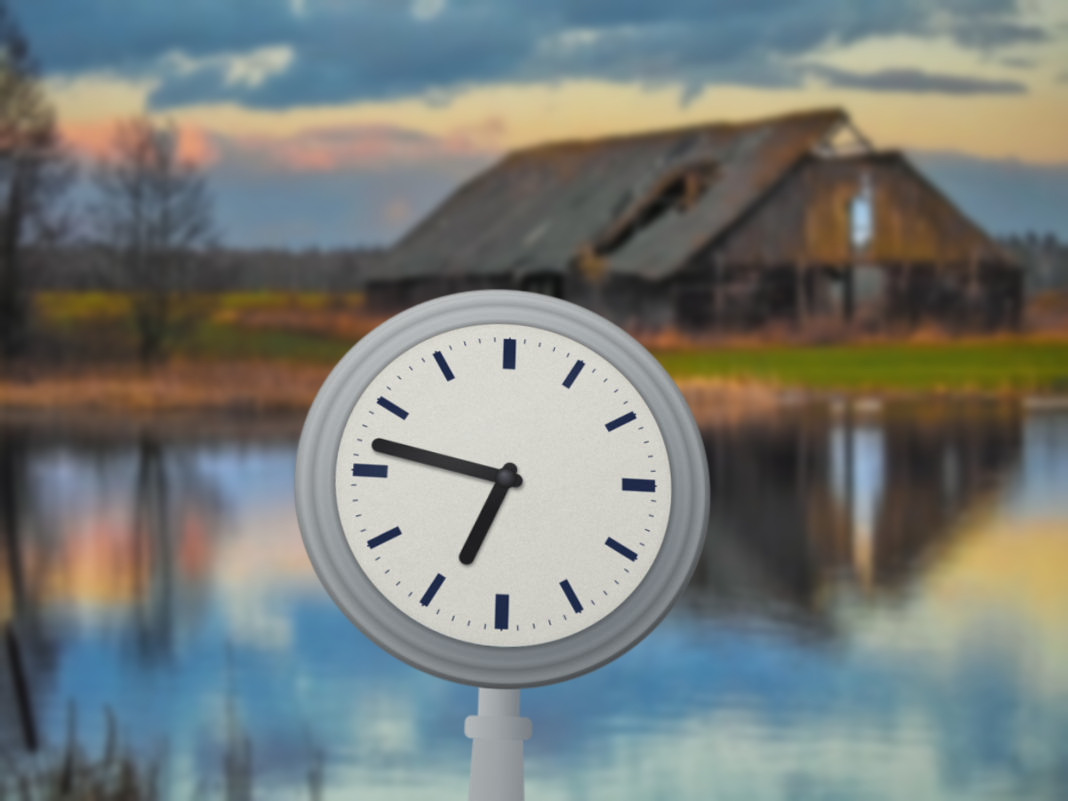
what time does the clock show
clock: 6:47
